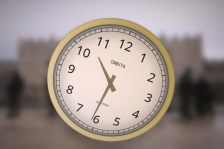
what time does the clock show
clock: 10:31
